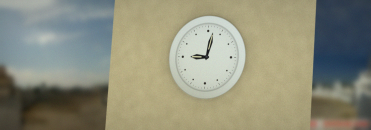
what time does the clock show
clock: 9:02
